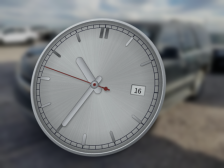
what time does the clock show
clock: 10:34:47
